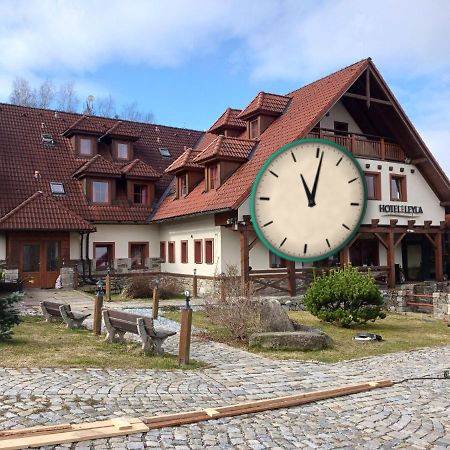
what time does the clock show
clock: 11:01
